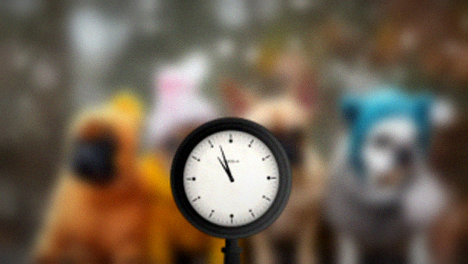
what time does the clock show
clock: 10:57
